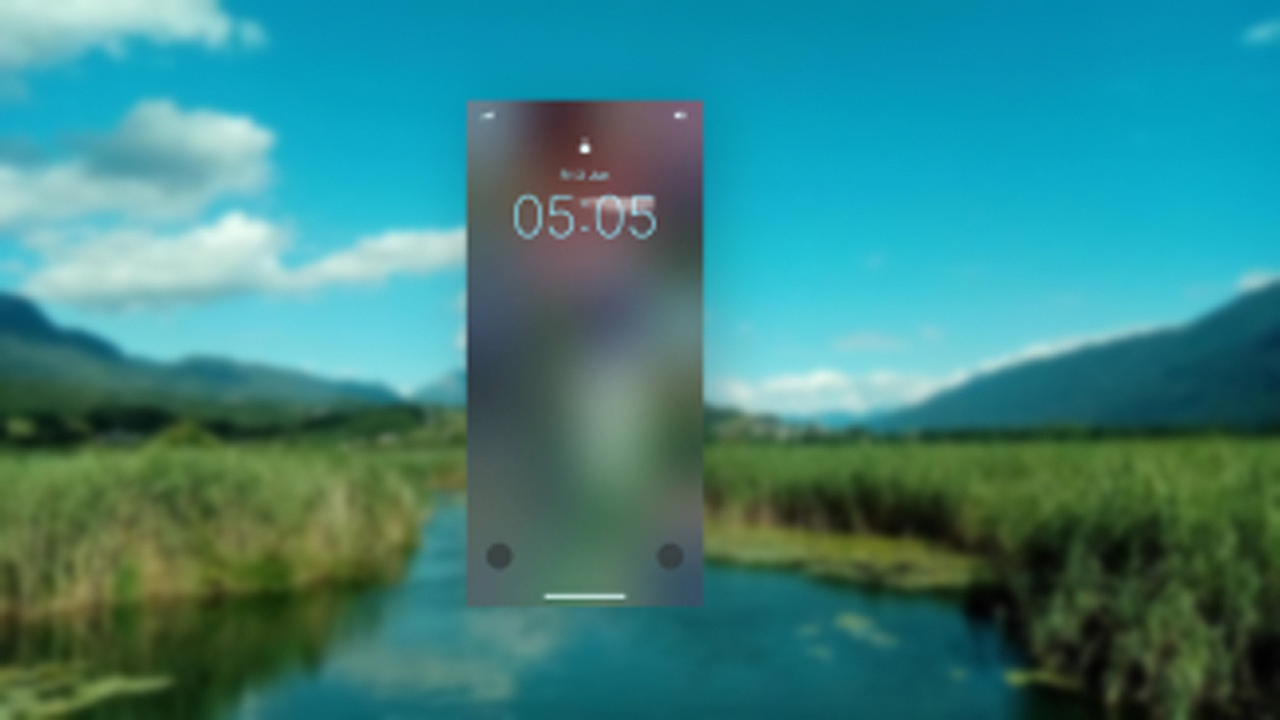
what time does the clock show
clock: 5:05
